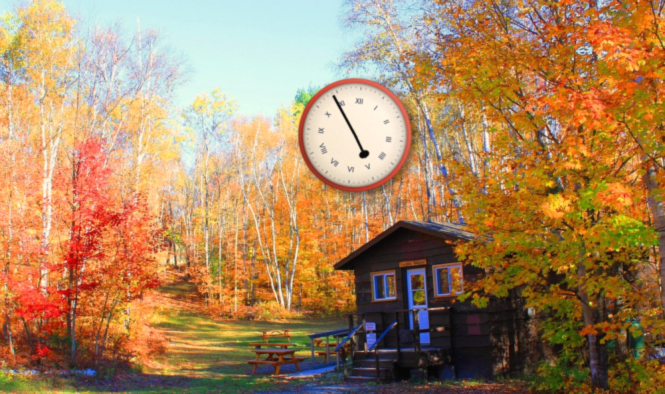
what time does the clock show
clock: 4:54
